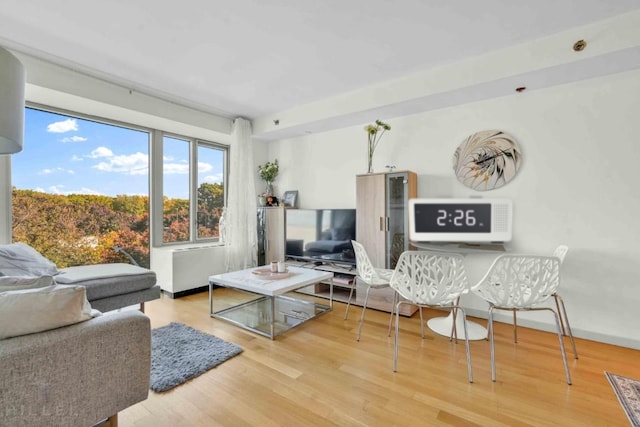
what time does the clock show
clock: 2:26
